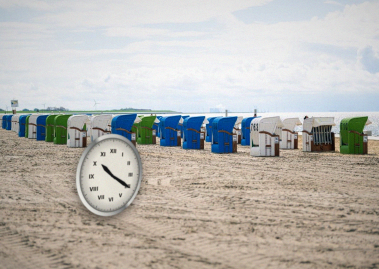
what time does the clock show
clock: 10:20
